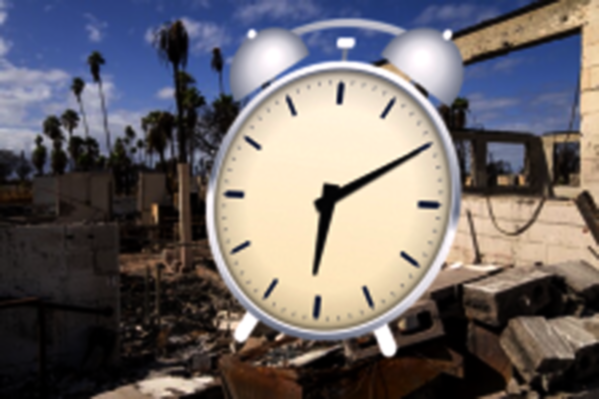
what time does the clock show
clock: 6:10
